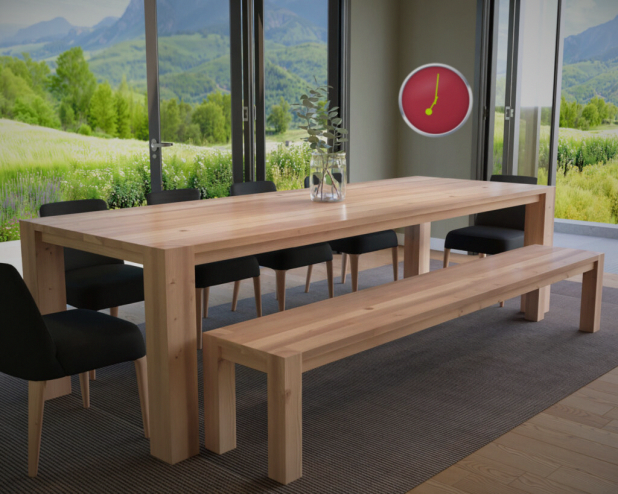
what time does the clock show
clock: 7:01
